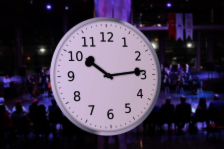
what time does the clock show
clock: 10:14
